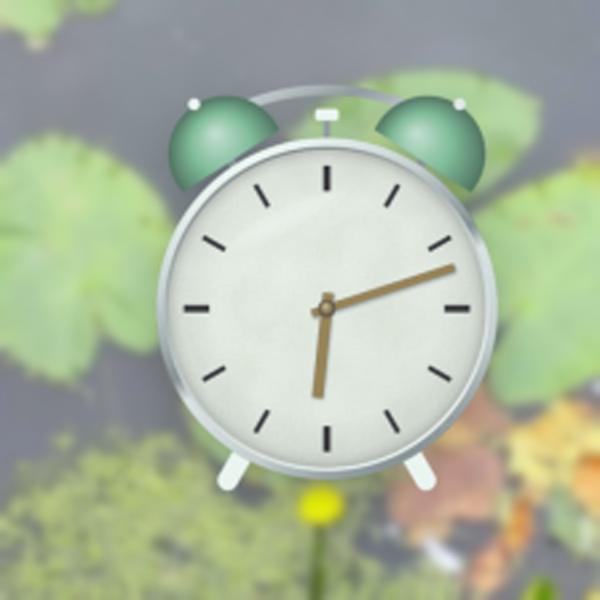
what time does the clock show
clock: 6:12
